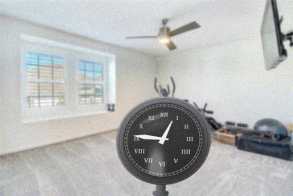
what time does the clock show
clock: 12:46
